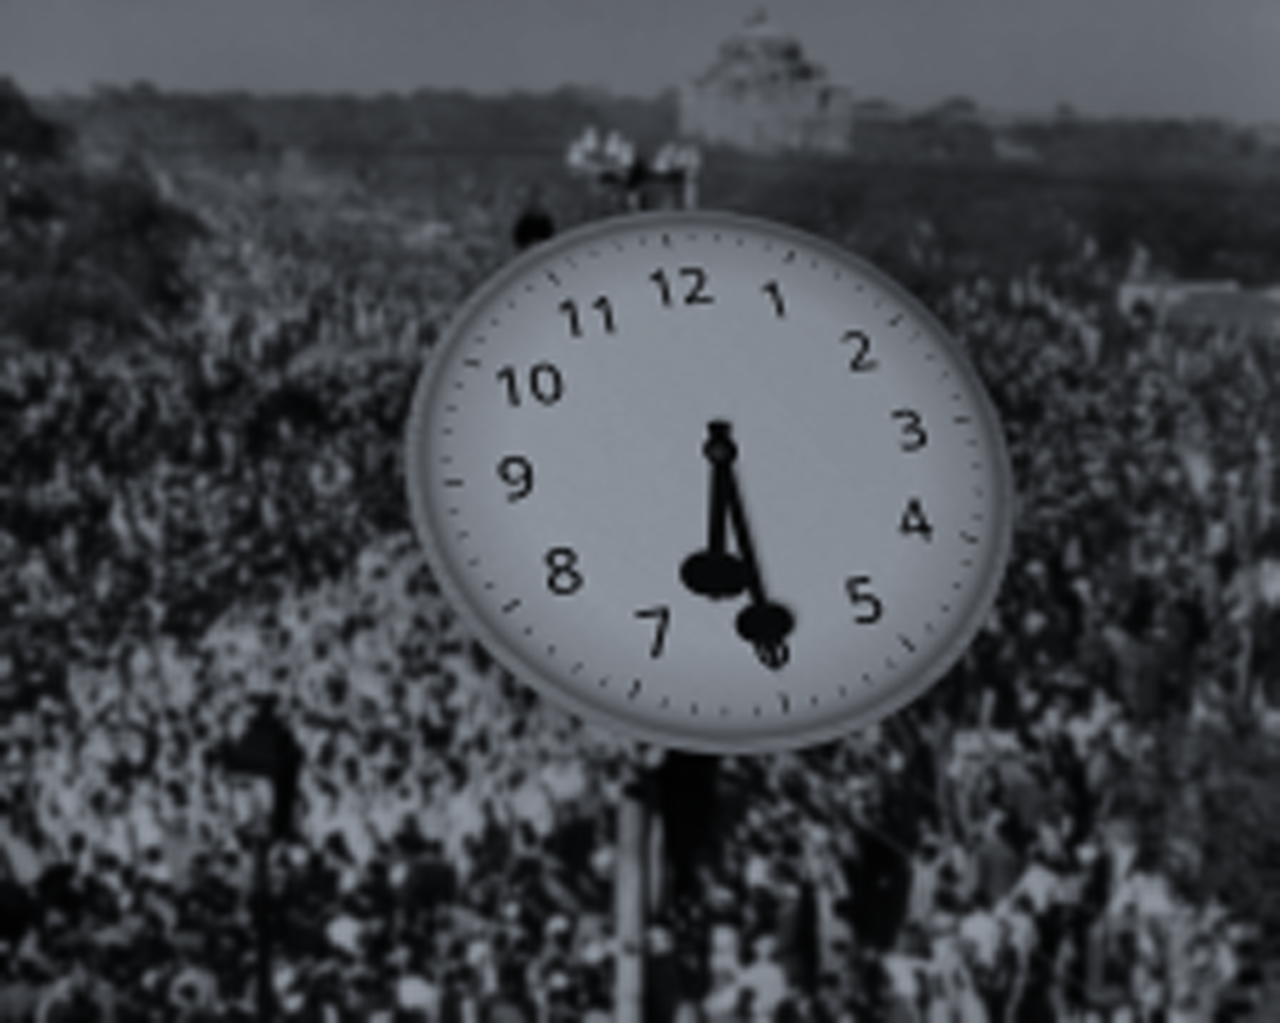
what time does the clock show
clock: 6:30
